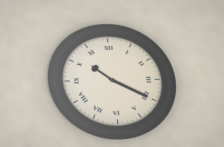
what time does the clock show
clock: 10:20
